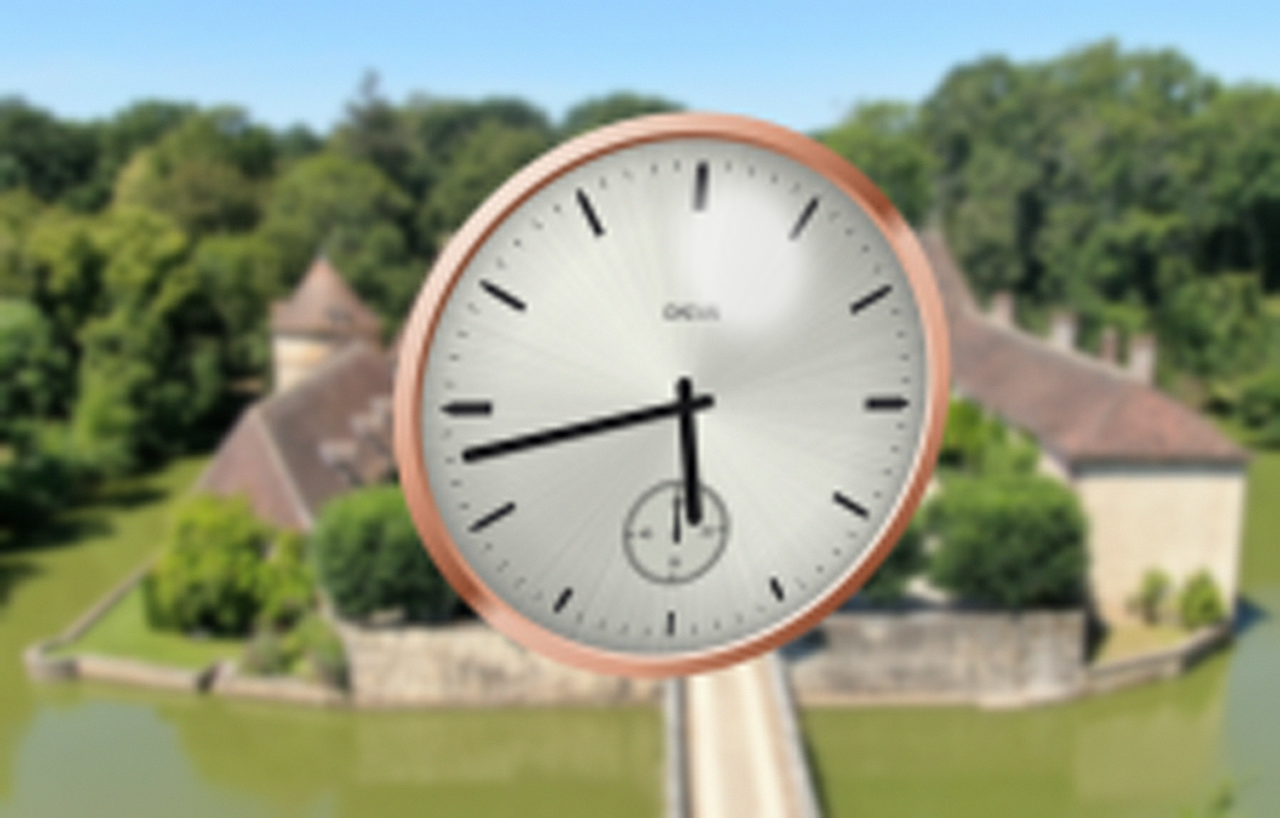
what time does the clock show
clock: 5:43
